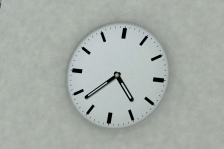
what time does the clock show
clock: 4:38
